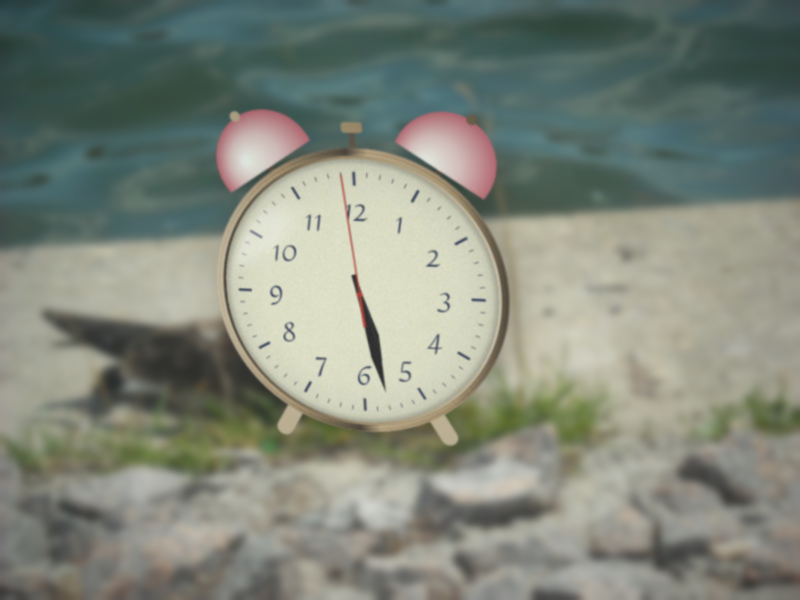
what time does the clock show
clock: 5:27:59
